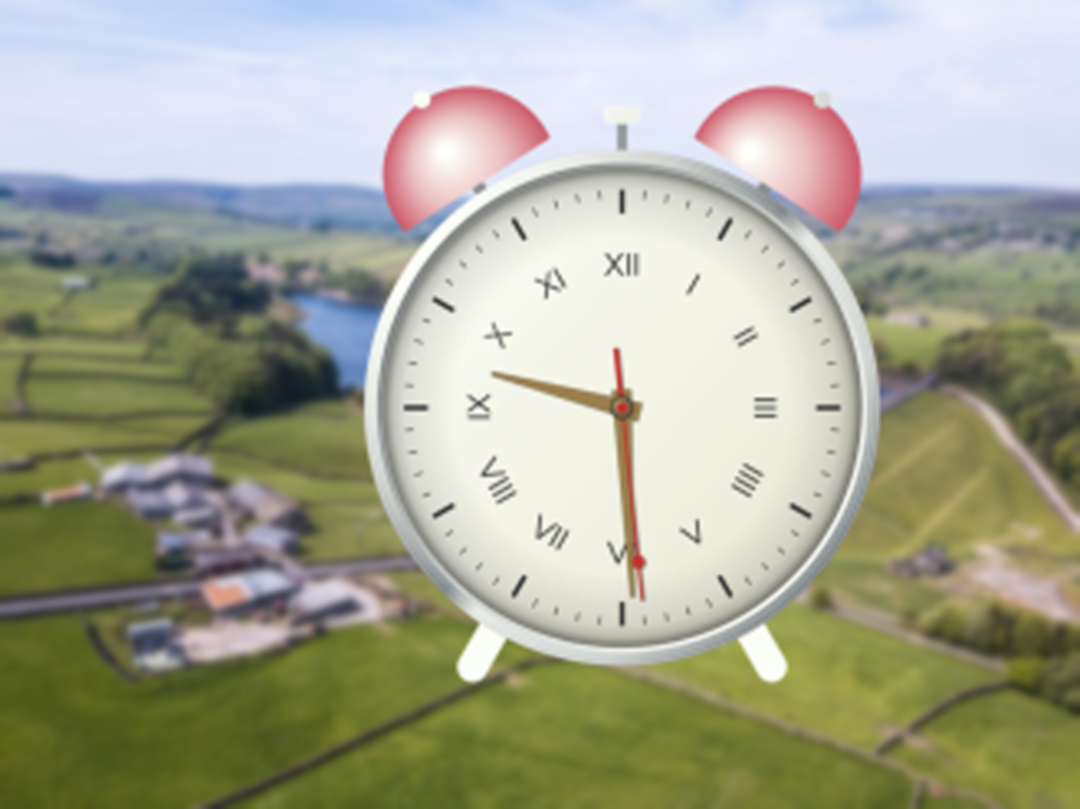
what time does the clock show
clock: 9:29:29
